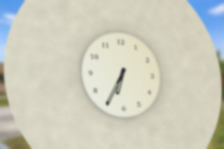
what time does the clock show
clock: 6:35
